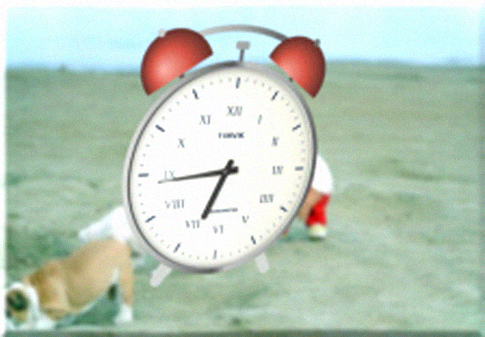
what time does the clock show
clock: 6:44
